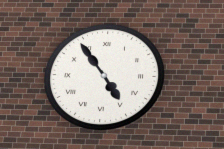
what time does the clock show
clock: 4:54
